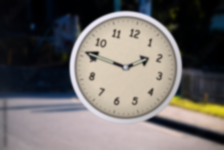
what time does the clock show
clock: 1:46
